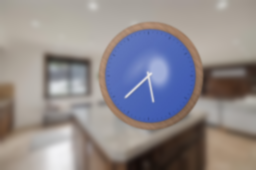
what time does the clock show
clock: 5:38
